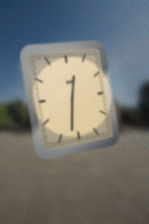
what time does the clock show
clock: 12:32
